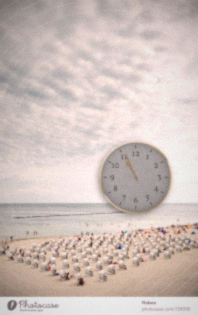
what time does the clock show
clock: 10:56
